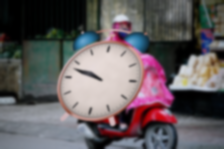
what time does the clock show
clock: 9:48
